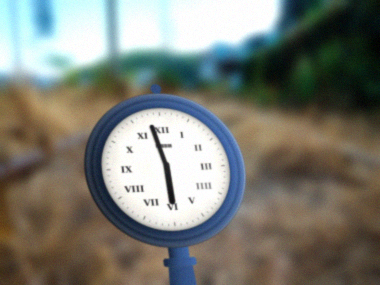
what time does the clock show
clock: 5:58
